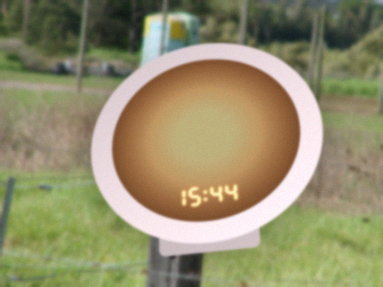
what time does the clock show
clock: 15:44
